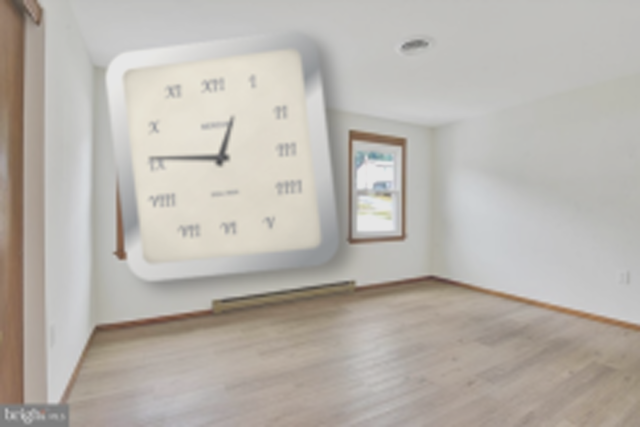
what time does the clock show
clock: 12:46
